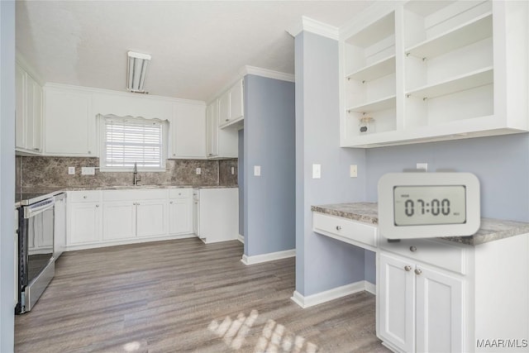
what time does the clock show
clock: 7:00
